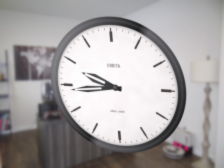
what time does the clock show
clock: 9:44
